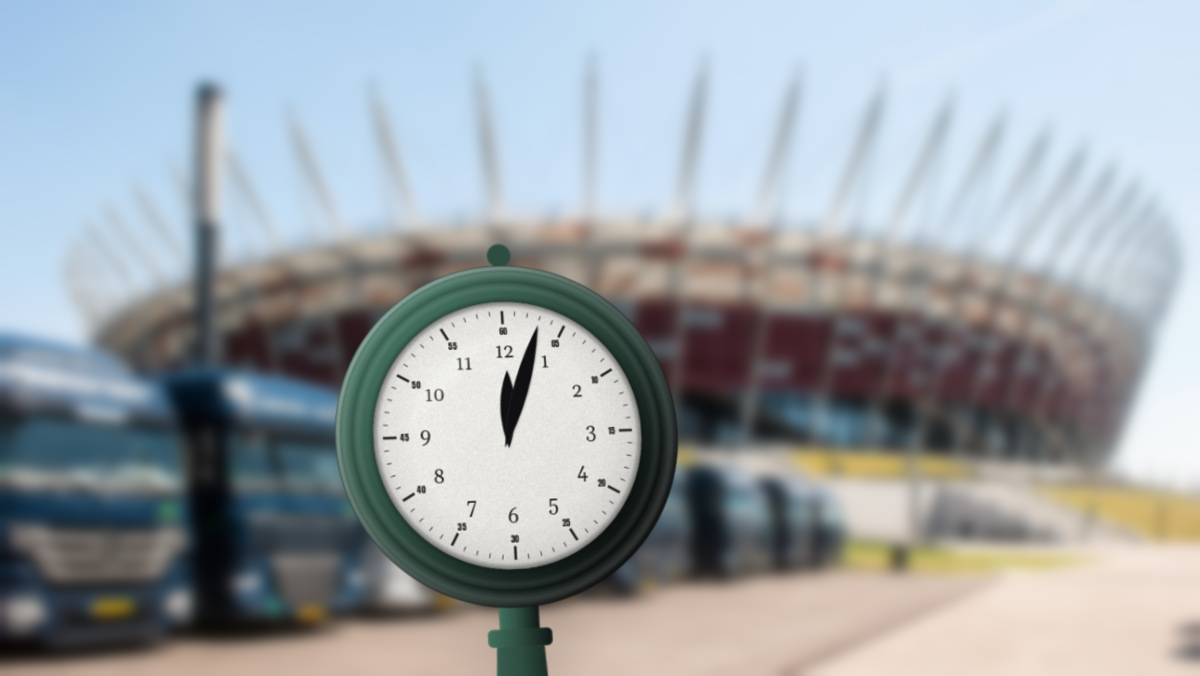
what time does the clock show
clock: 12:03
